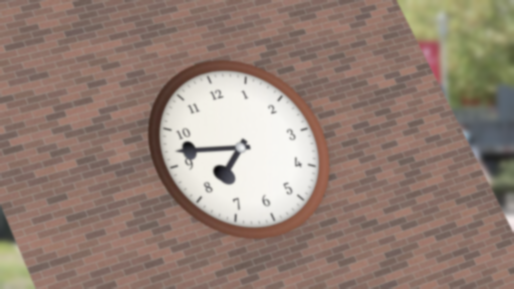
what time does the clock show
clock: 7:47
